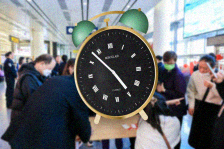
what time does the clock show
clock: 4:53
